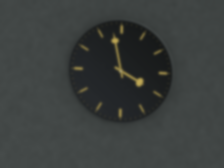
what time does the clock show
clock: 3:58
